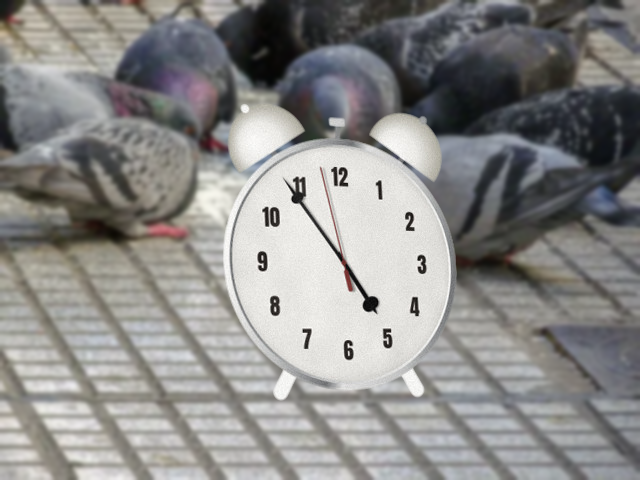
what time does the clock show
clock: 4:53:58
